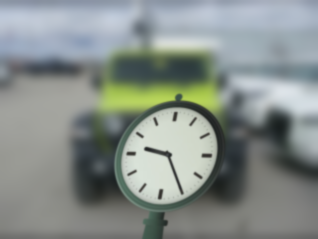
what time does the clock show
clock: 9:25
